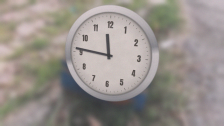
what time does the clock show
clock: 11:46
